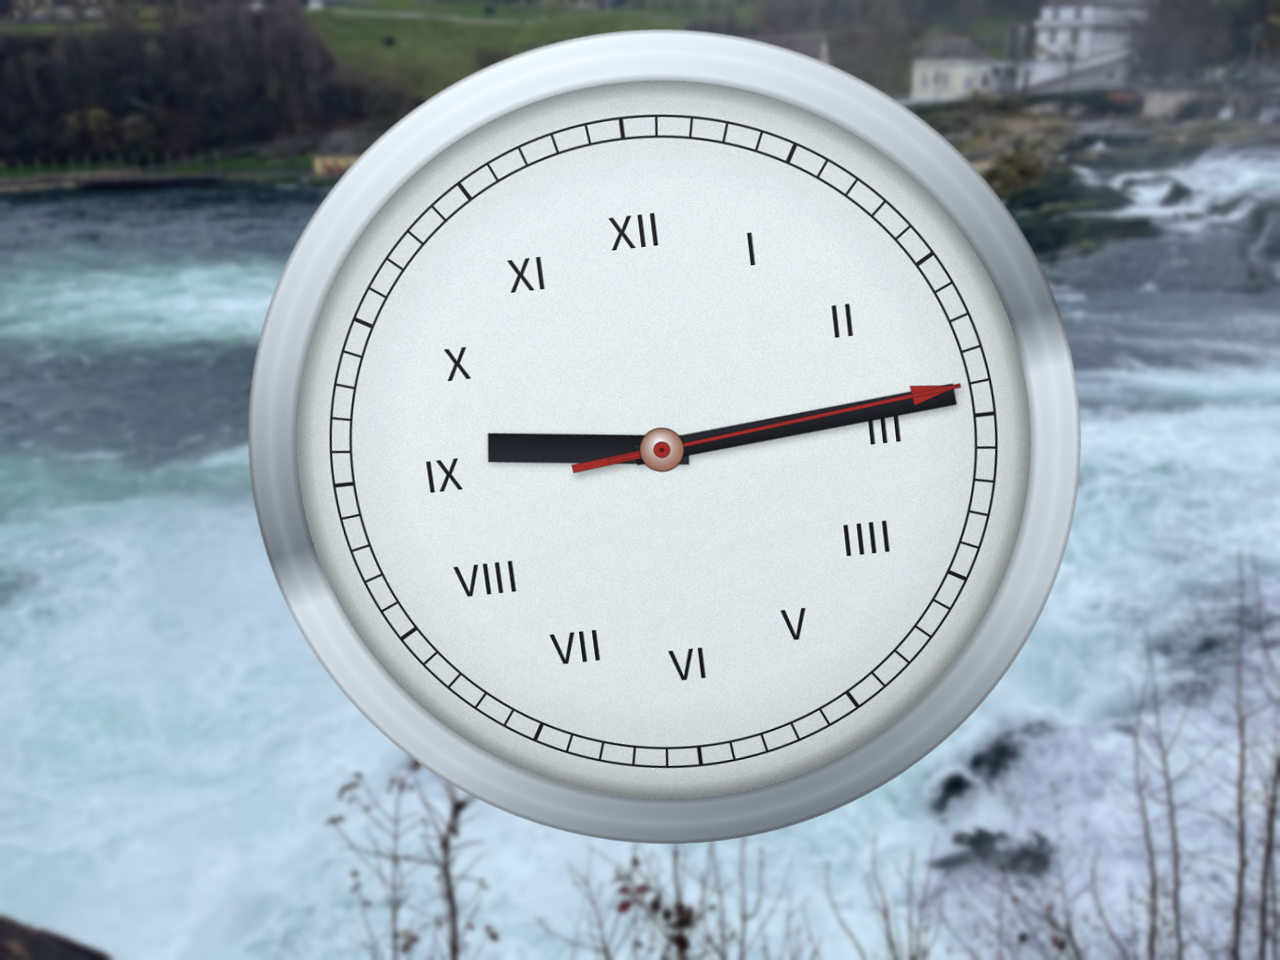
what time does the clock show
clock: 9:14:14
